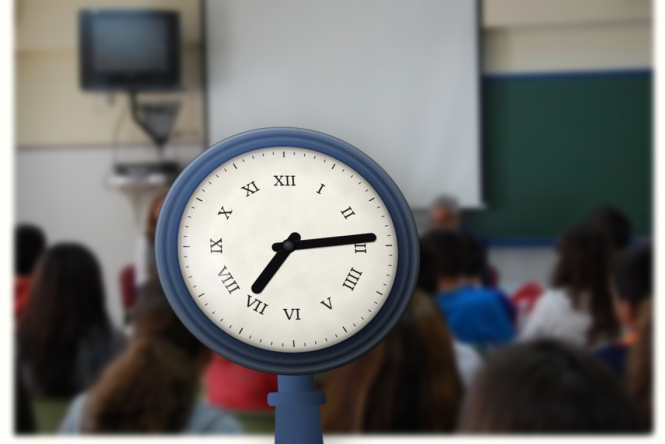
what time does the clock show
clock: 7:14
